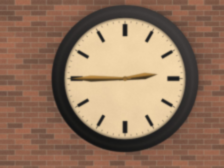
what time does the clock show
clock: 2:45
